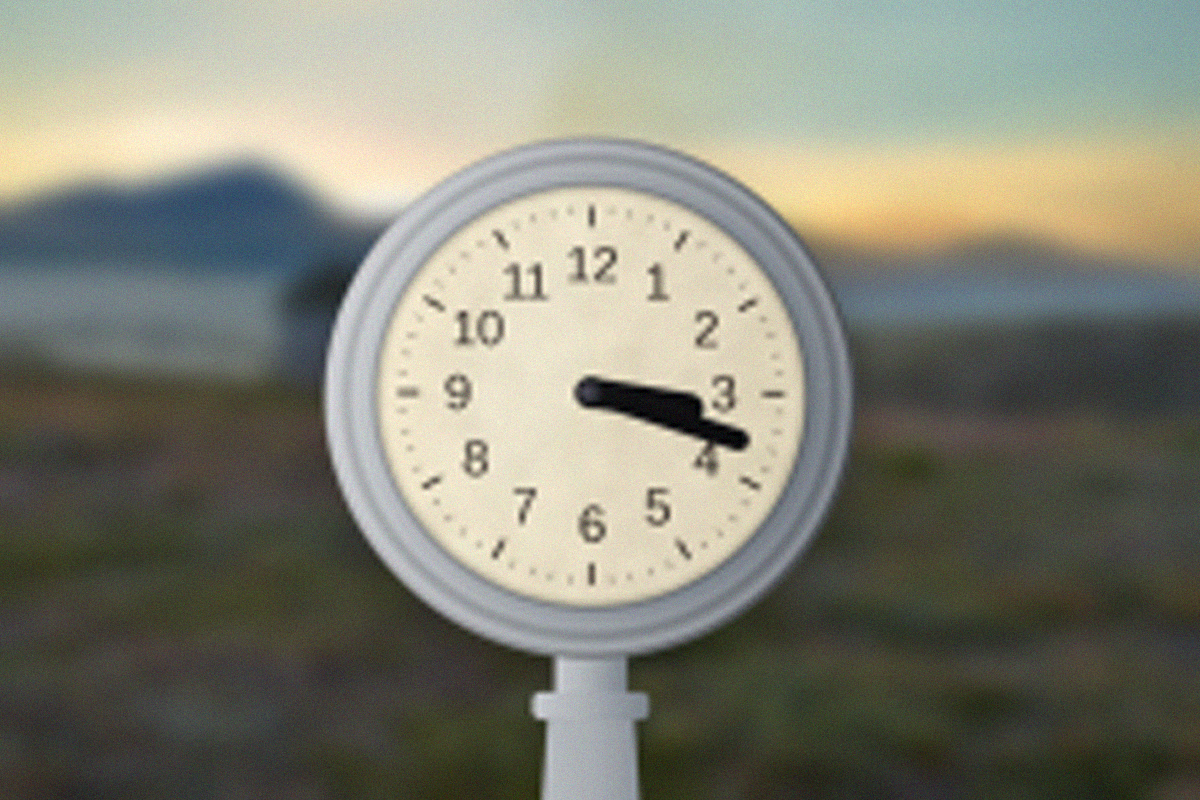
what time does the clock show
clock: 3:18
